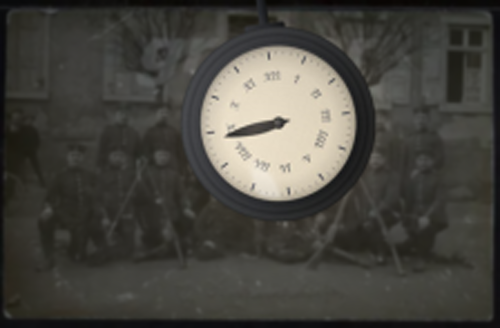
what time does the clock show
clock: 8:44
